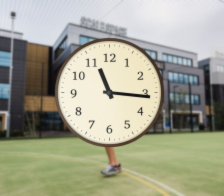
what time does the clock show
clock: 11:16
